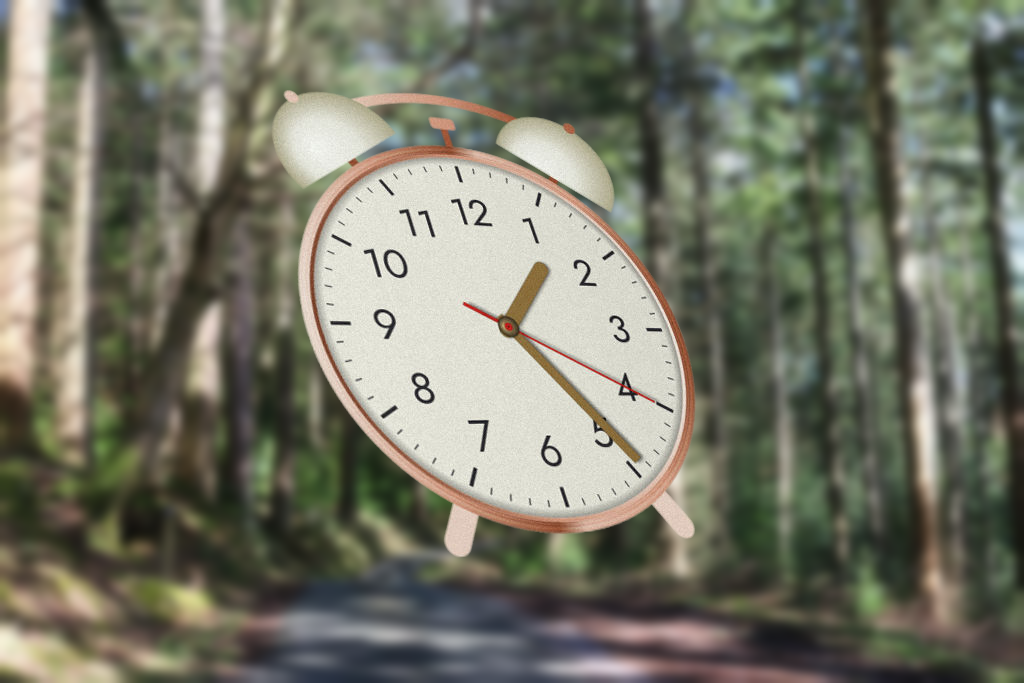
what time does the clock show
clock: 1:24:20
